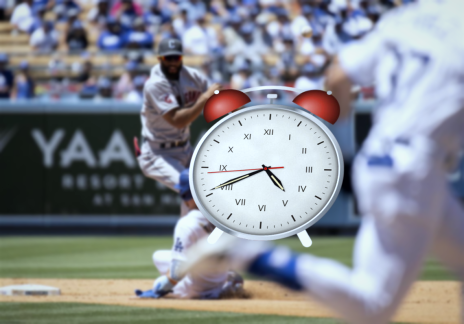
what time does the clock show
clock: 4:40:44
